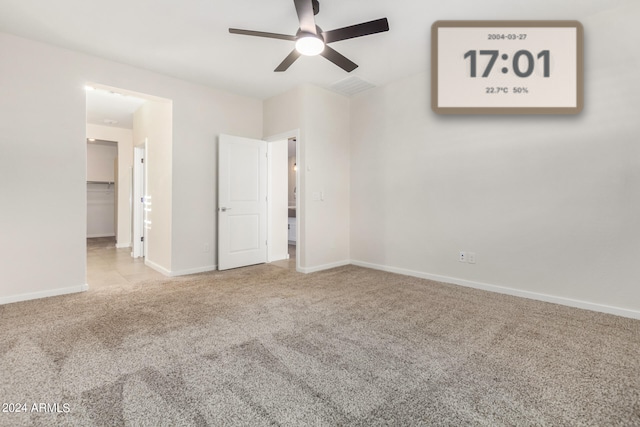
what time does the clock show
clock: 17:01
